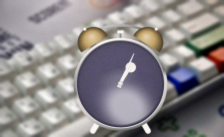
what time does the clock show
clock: 1:04
